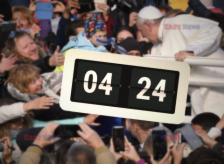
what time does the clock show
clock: 4:24
